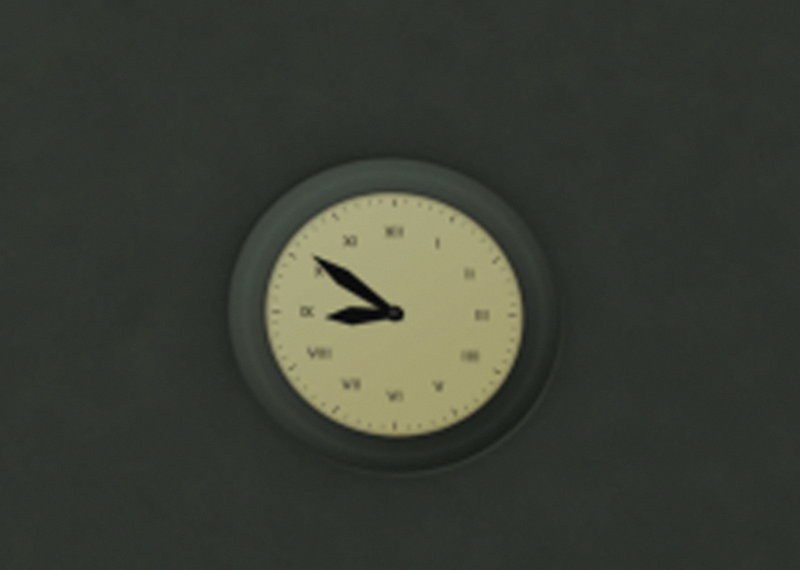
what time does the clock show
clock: 8:51
